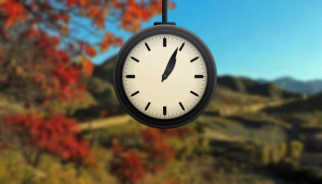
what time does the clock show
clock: 1:04
